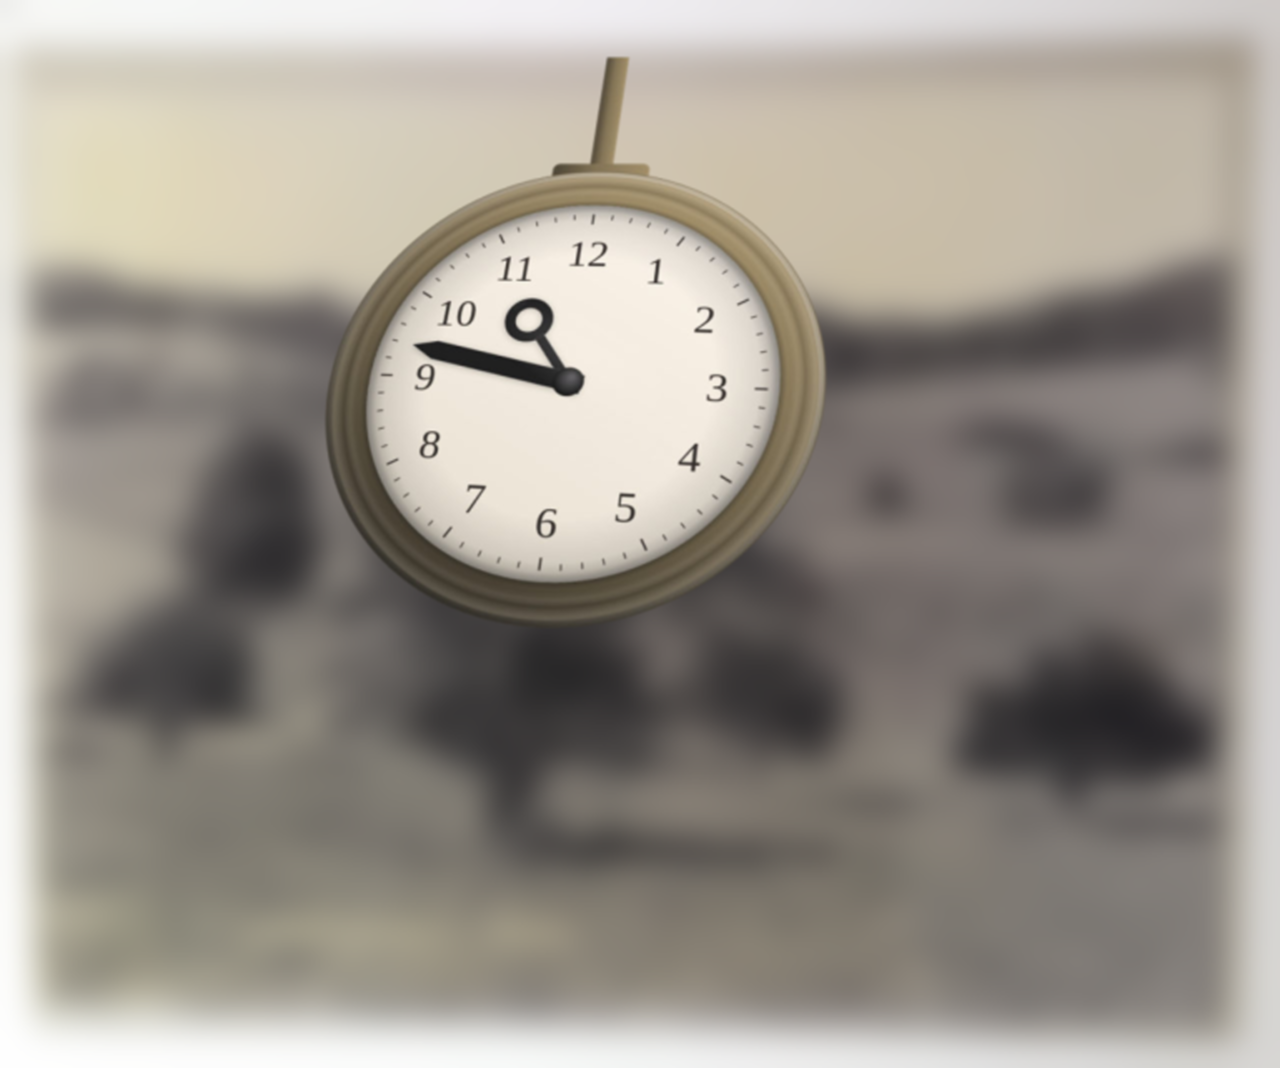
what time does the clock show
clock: 10:47
